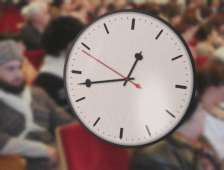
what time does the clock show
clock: 12:42:49
